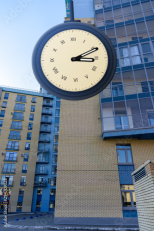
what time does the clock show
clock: 3:11
